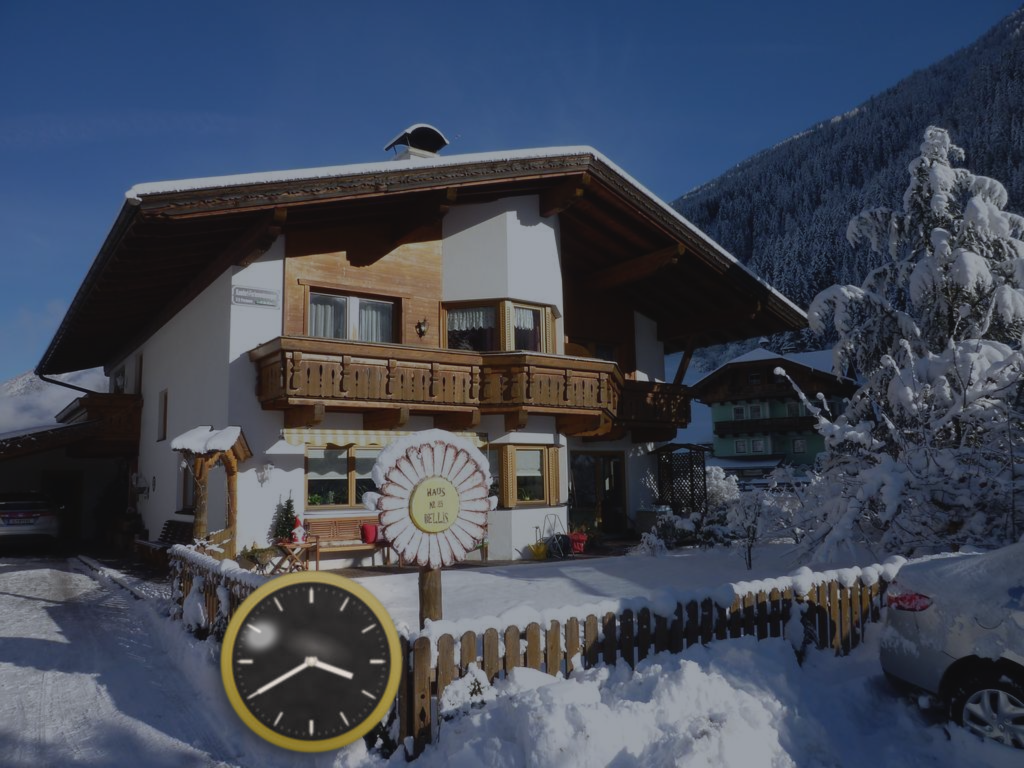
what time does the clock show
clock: 3:40
